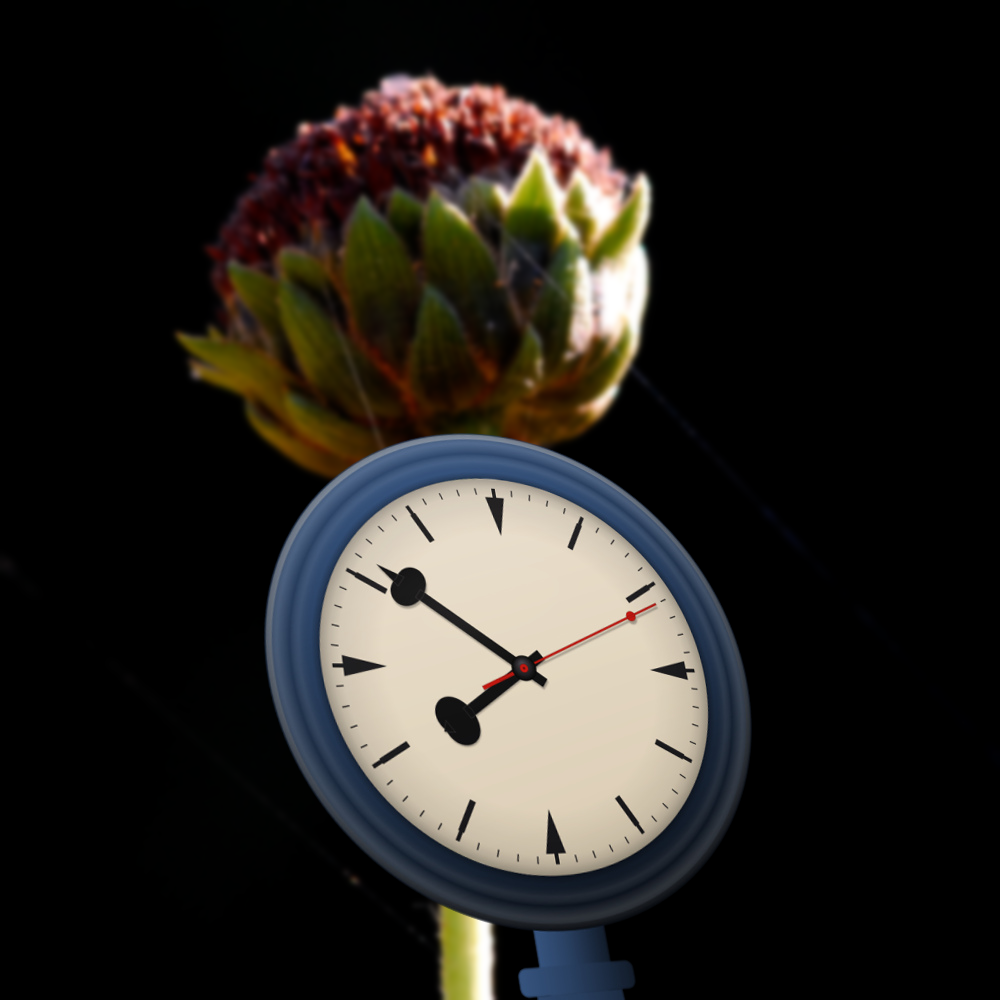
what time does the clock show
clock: 7:51:11
